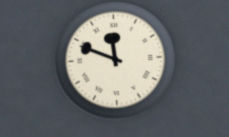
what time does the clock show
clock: 11:49
